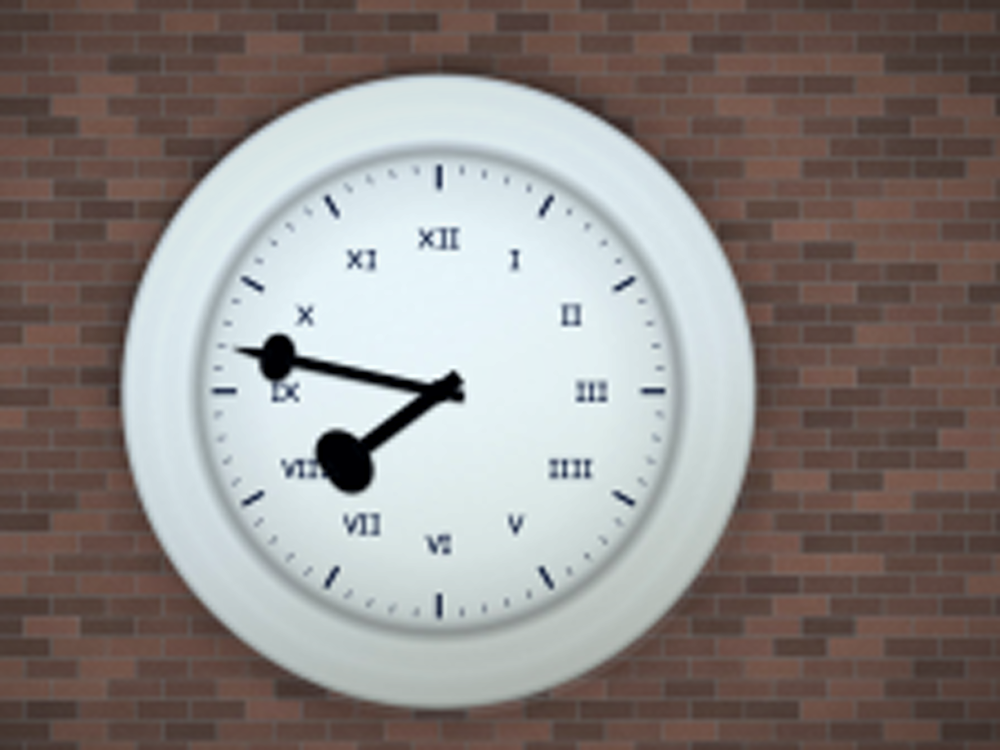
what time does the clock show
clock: 7:47
